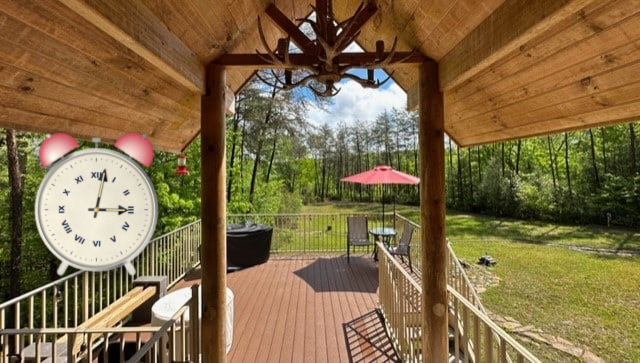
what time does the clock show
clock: 3:02
